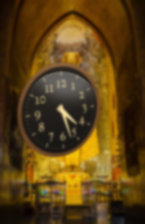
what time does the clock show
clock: 4:27
